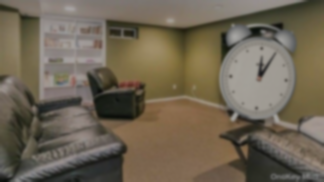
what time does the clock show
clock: 12:05
